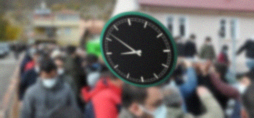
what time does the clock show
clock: 8:52
